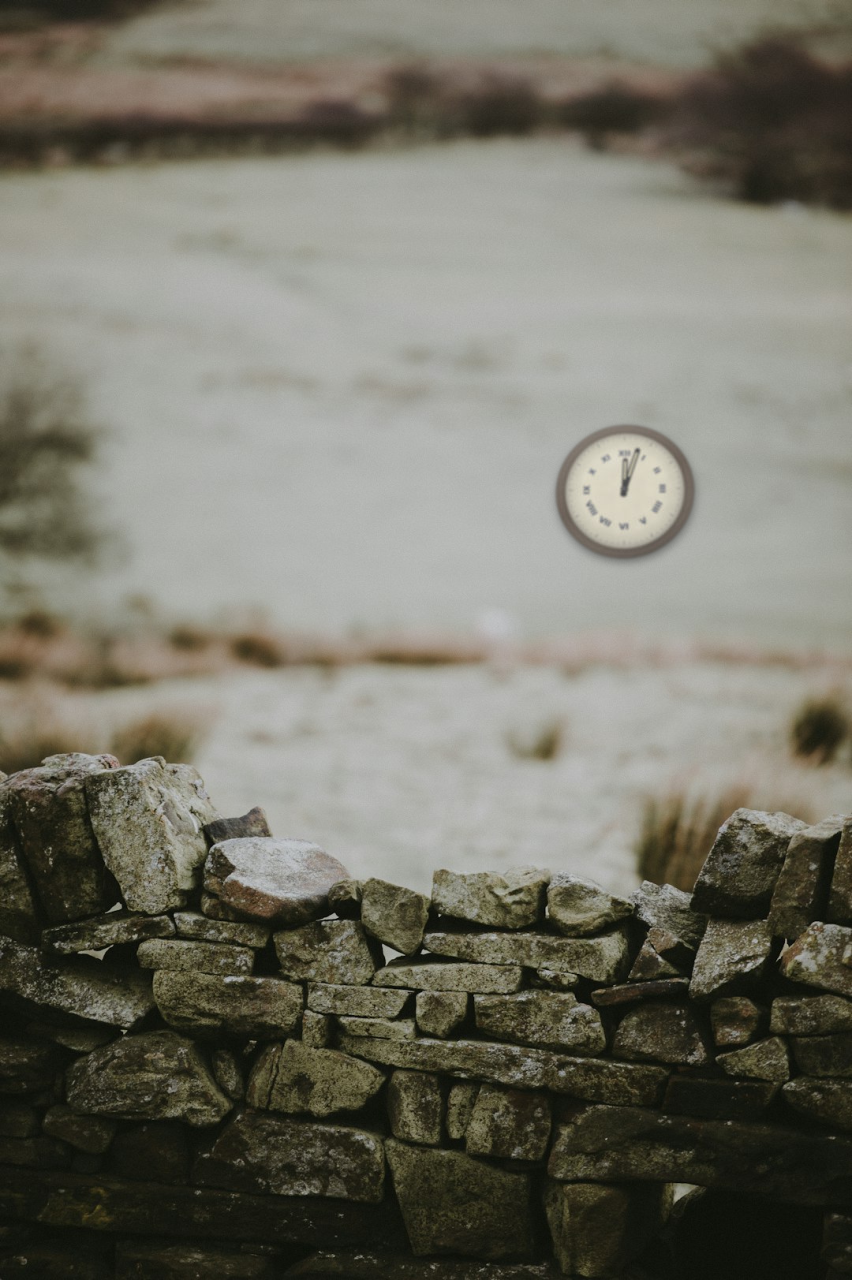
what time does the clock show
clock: 12:03
